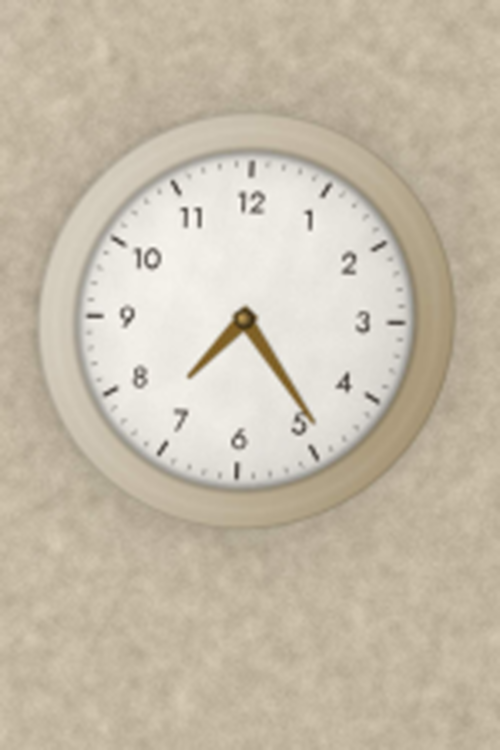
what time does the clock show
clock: 7:24
